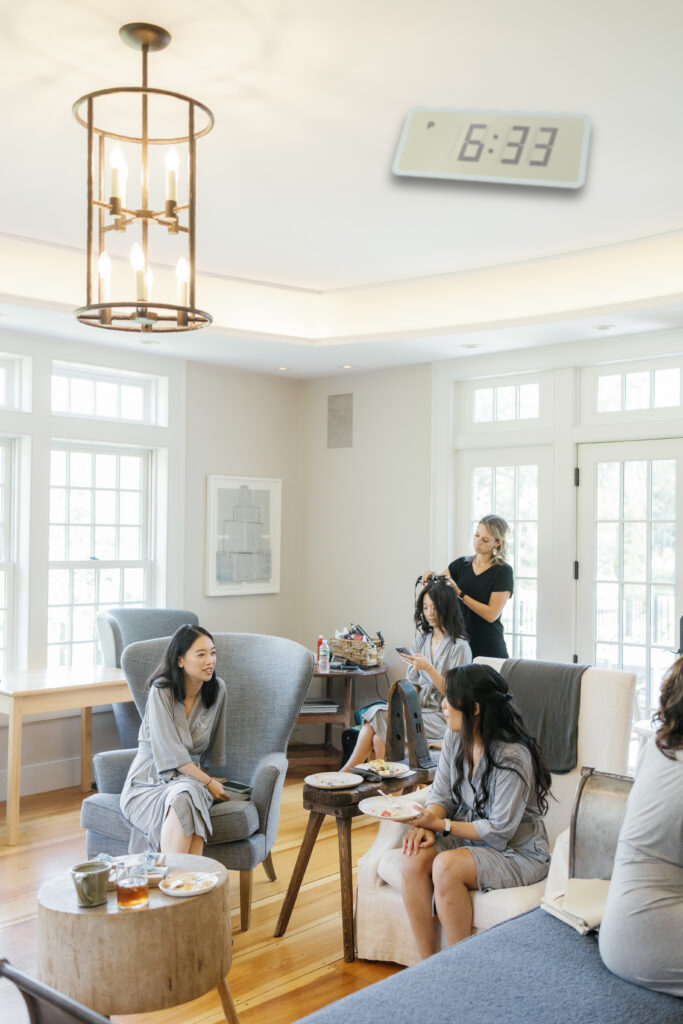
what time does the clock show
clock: 6:33
